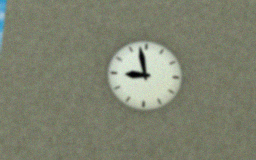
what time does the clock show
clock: 8:58
